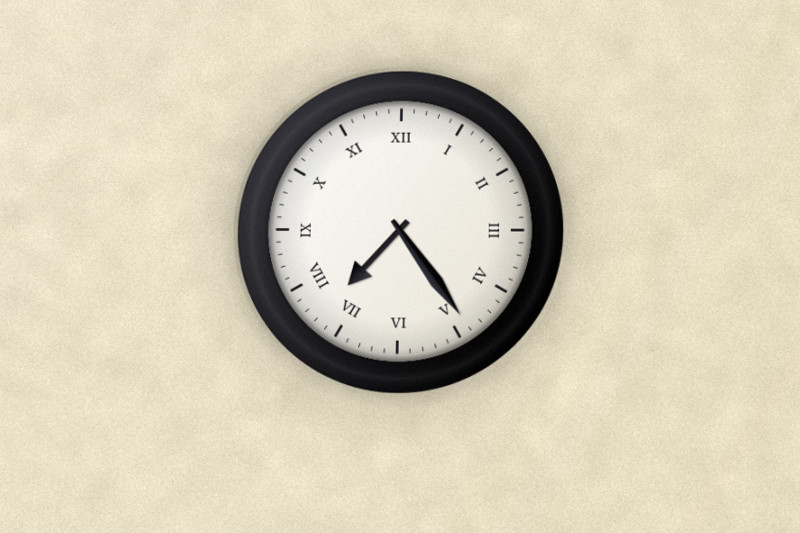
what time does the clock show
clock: 7:24
